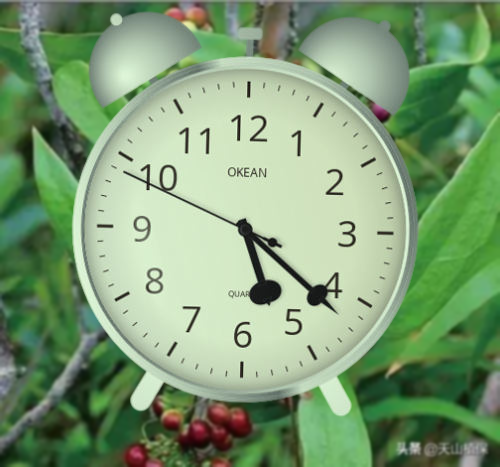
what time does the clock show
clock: 5:21:49
